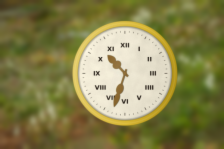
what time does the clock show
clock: 10:33
